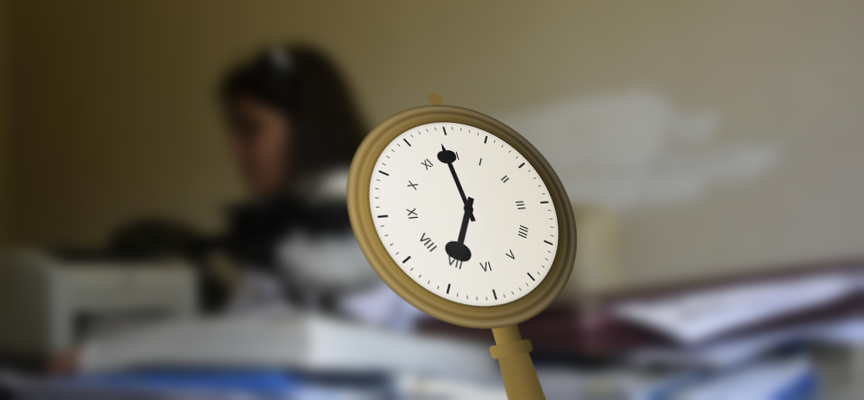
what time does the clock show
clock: 6:59
